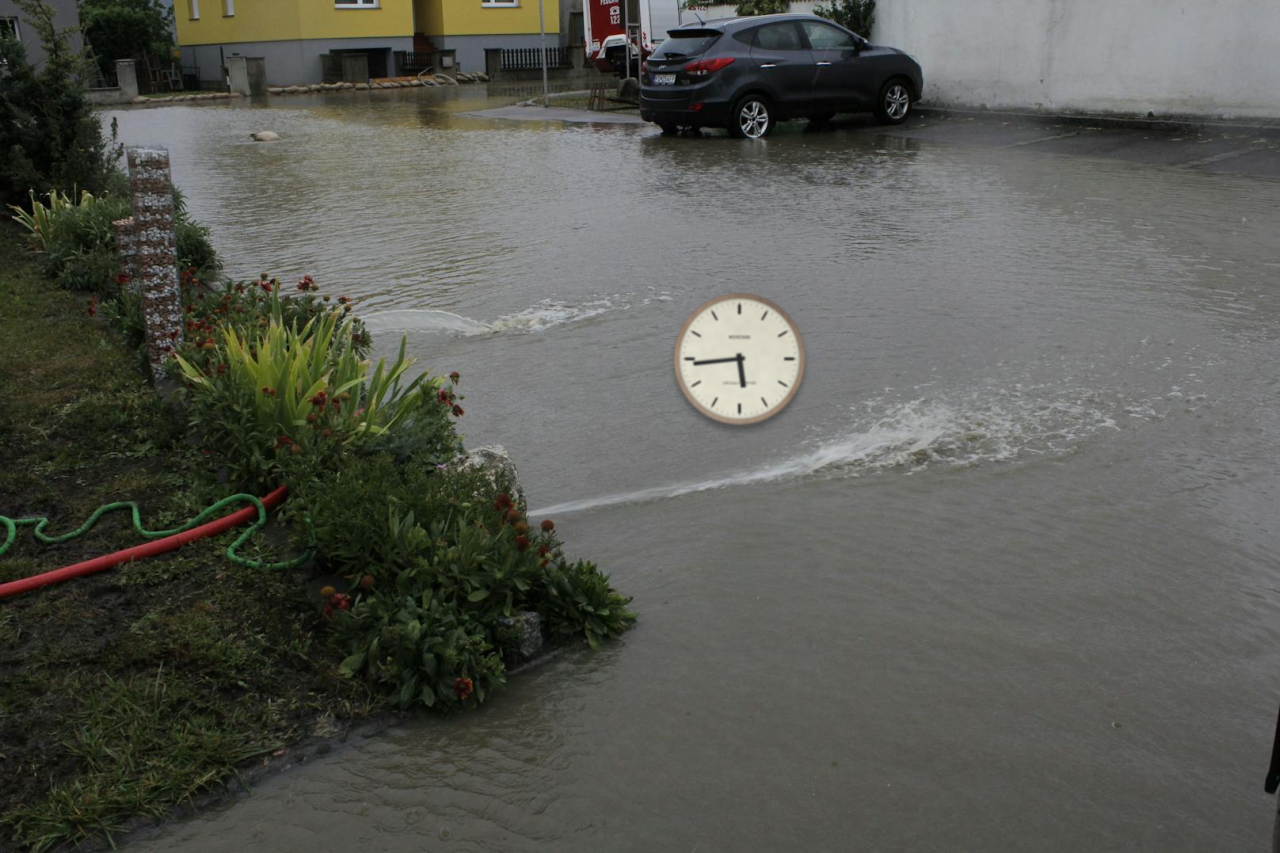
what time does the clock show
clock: 5:44
